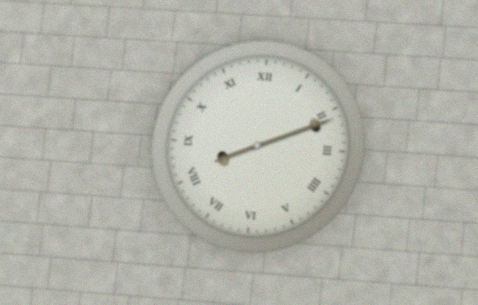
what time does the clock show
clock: 8:11
